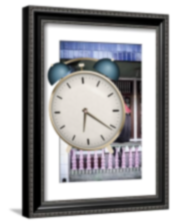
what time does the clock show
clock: 6:21
